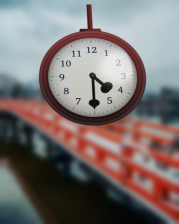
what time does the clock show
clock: 4:30
